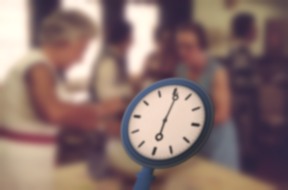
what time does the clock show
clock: 6:01
